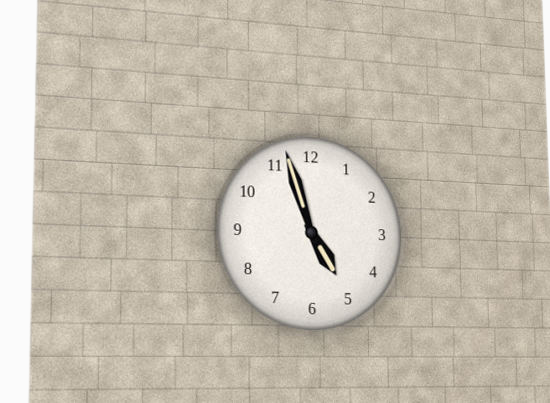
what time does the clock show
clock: 4:57
